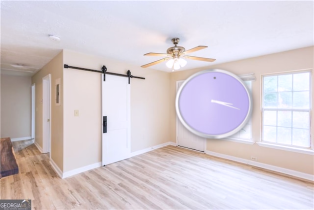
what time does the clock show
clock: 3:18
